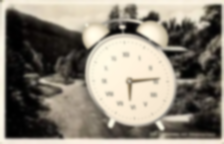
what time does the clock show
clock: 6:14
